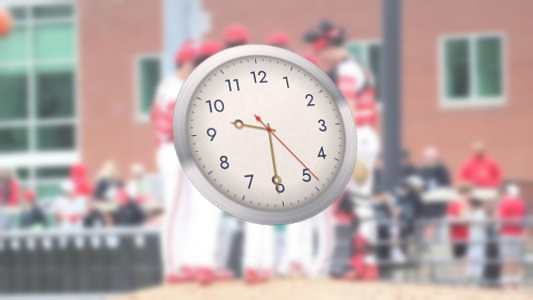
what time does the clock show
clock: 9:30:24
